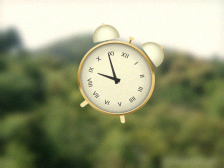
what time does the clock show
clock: 8:54
